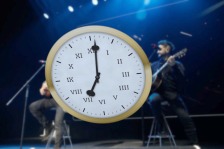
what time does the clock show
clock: 7:01
